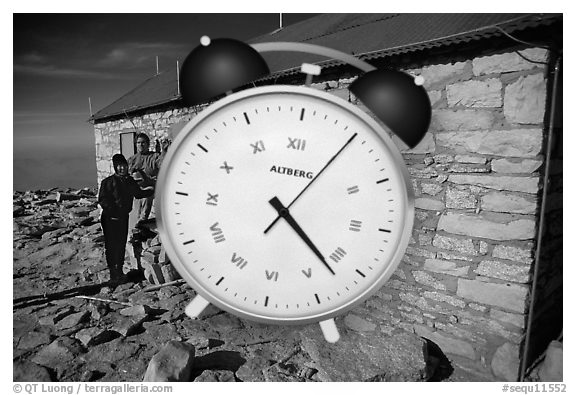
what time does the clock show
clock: 4:22:05
